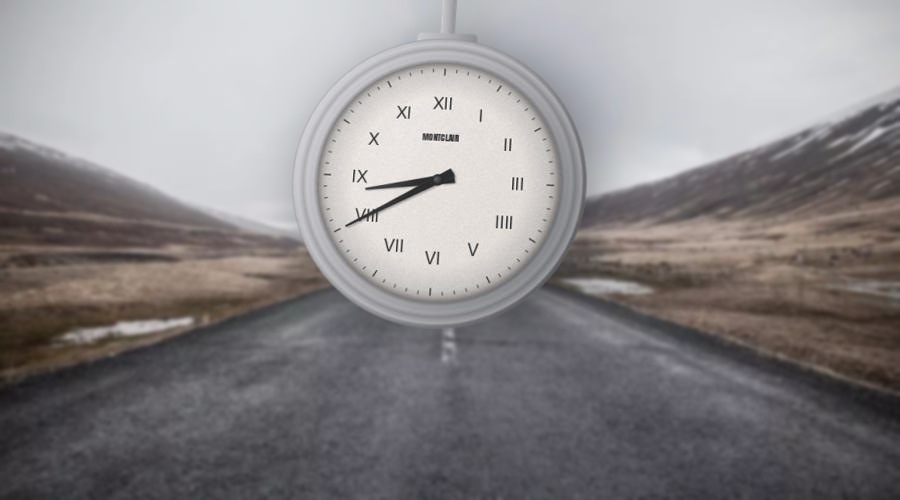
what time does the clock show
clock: 8:40
